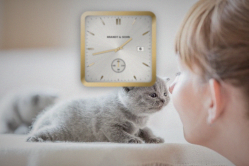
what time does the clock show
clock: 1:43
